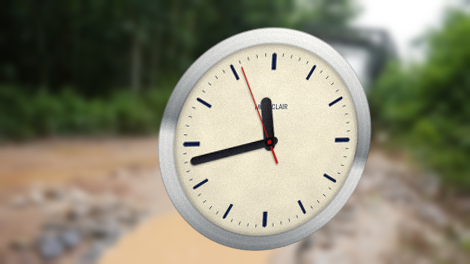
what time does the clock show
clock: 11:42:56
